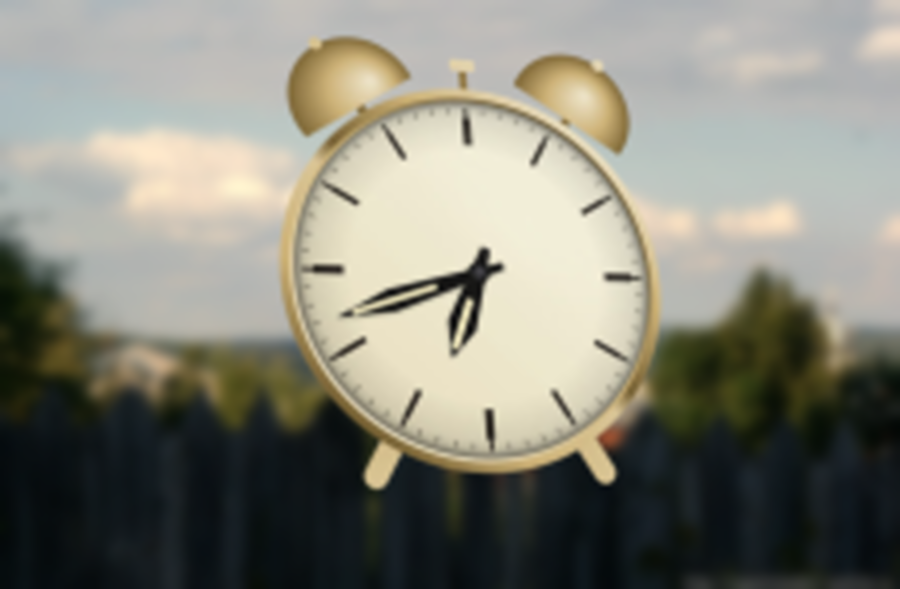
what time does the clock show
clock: 6:42
